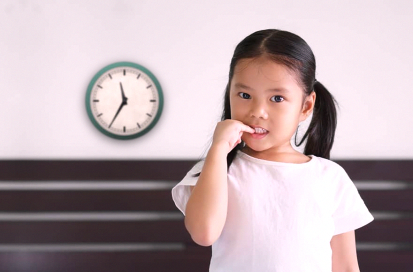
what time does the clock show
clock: 11:35
